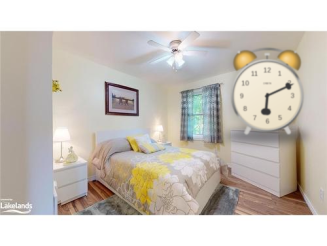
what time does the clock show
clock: 6:11
